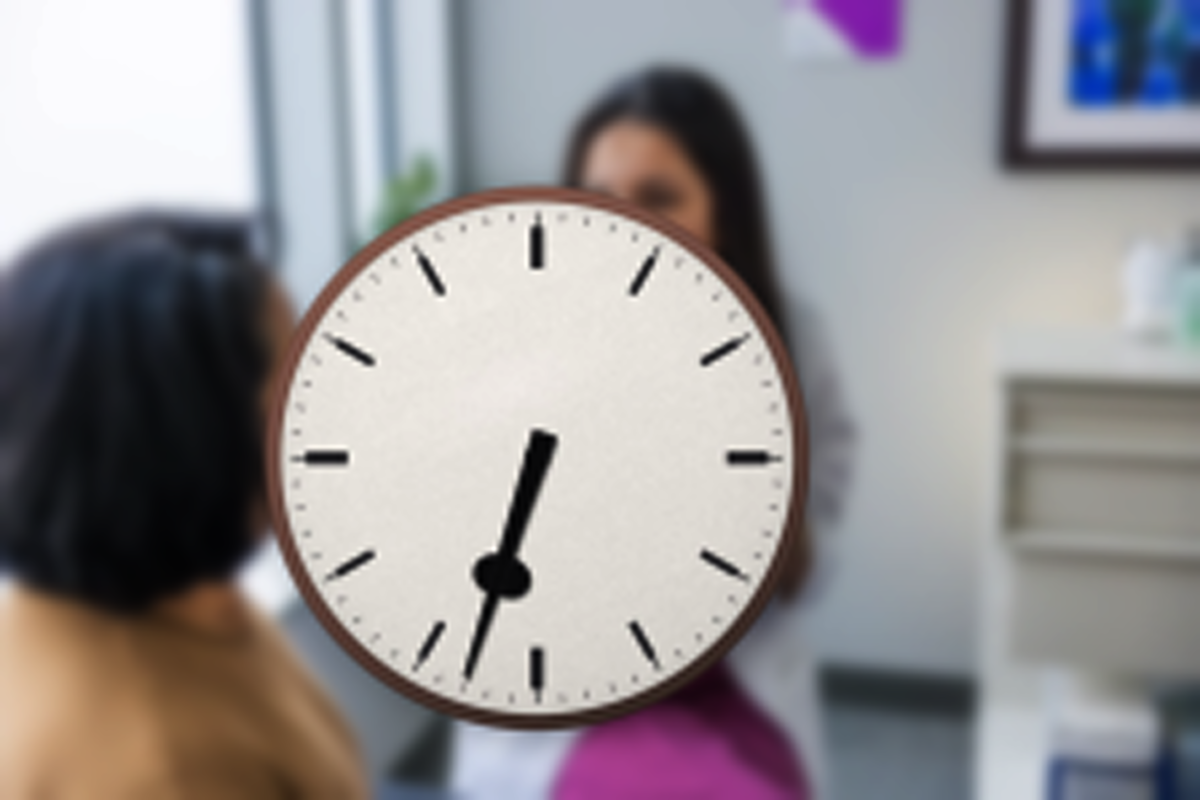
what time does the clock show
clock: 6:33
